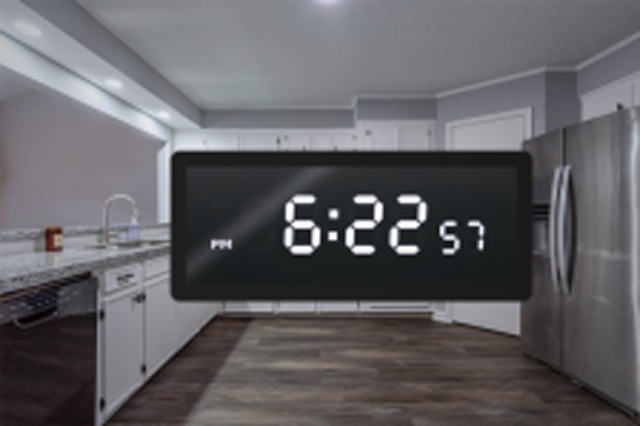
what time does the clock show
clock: 6:22:57
